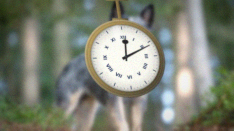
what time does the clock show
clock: 12:11
